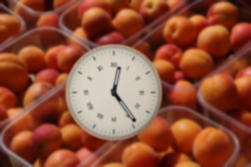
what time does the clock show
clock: 12:24
